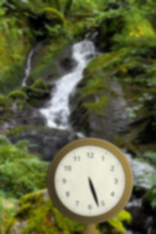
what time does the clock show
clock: 5:27
